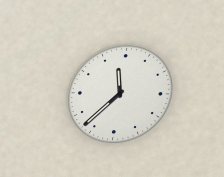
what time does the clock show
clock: 11:37
